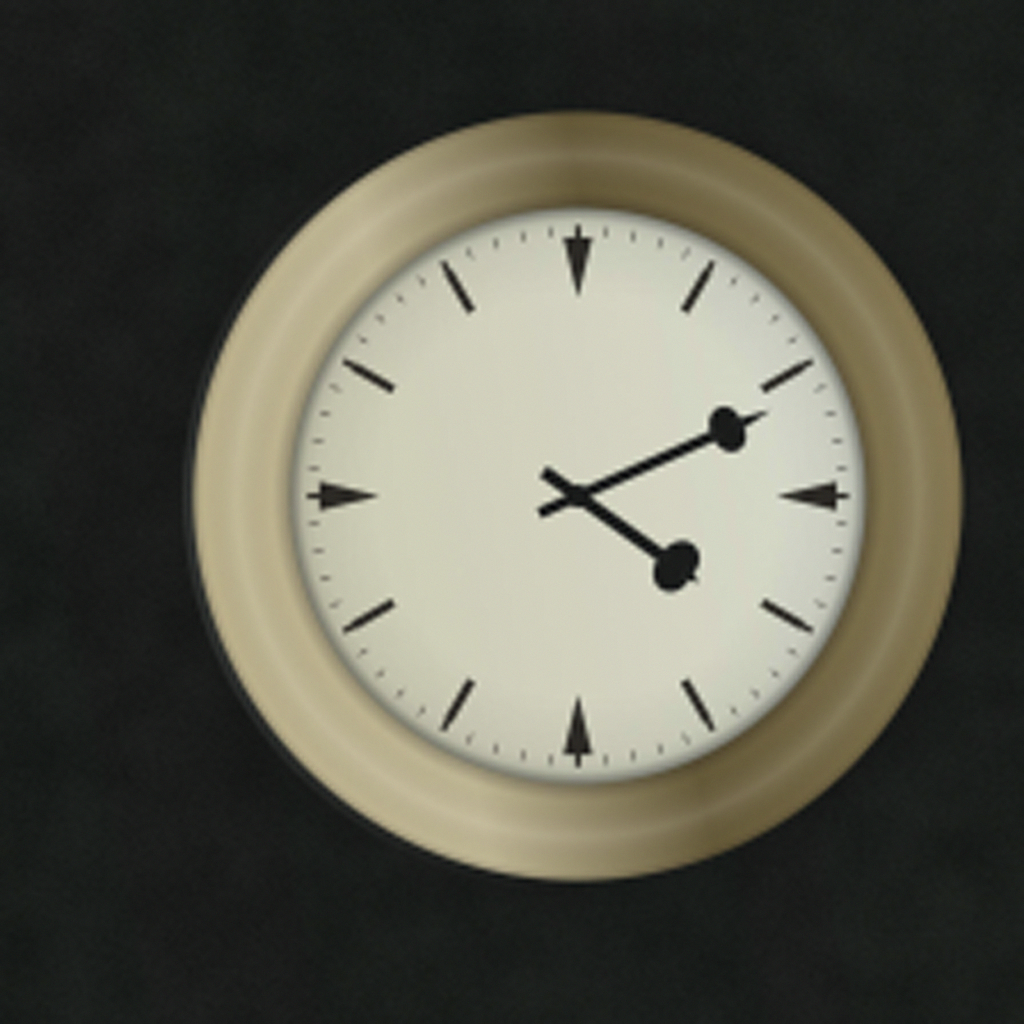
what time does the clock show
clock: 4:11
